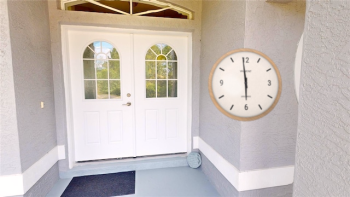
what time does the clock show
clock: 5:59
